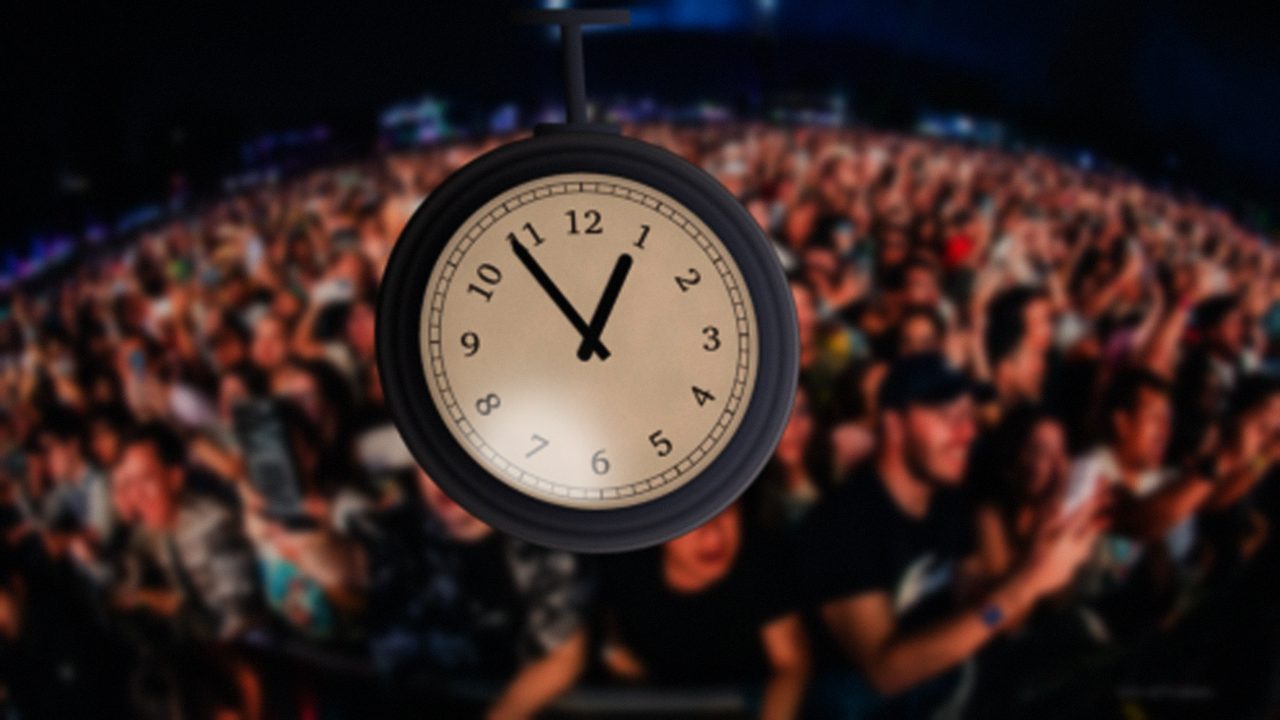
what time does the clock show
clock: 12:54
